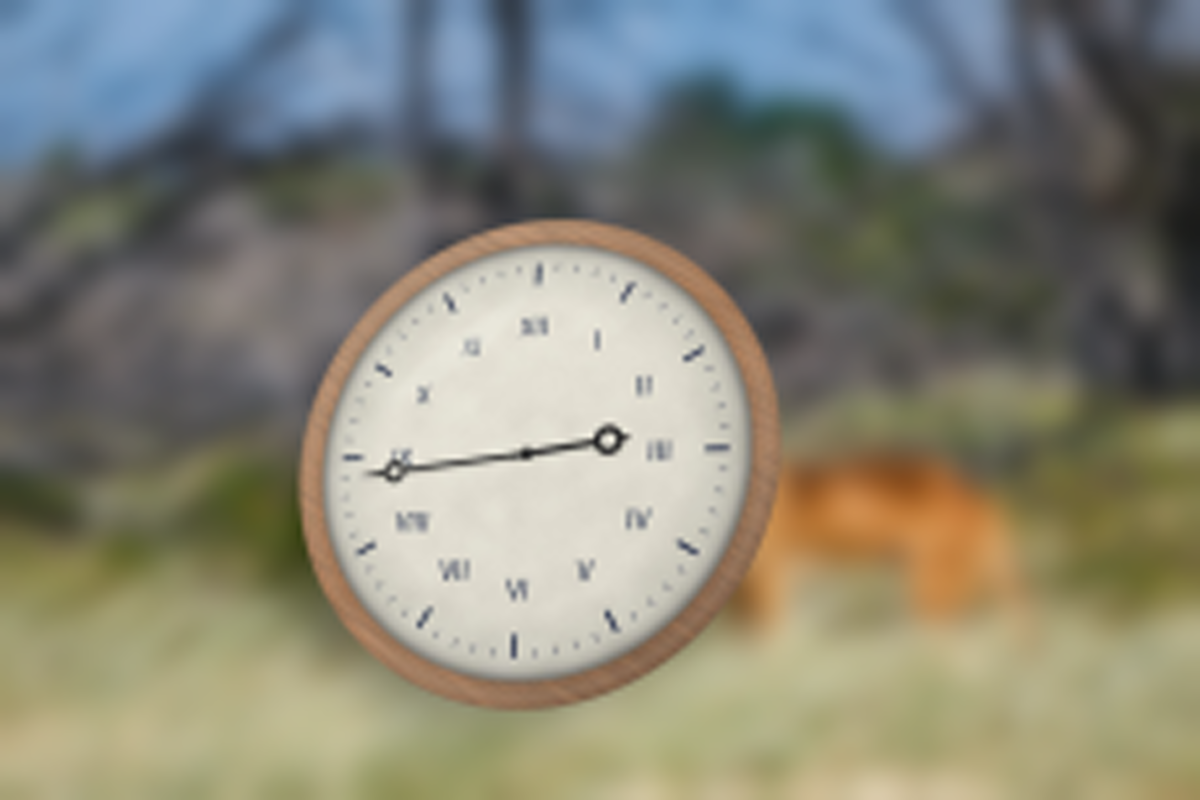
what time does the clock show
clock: 2:44
